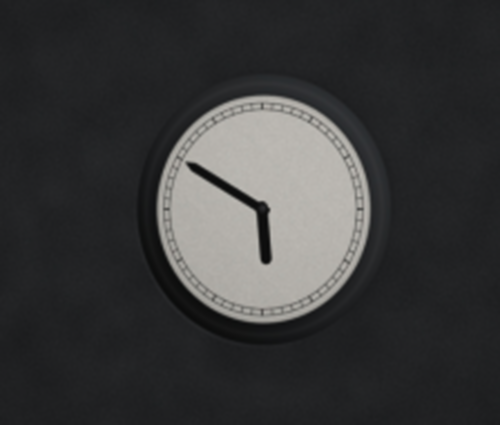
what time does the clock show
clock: 5:50
